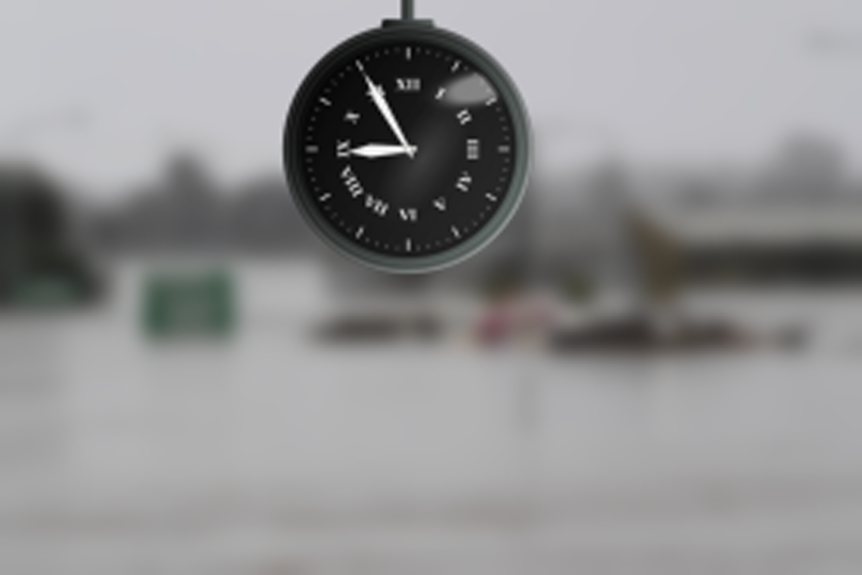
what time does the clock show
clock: 8:55
